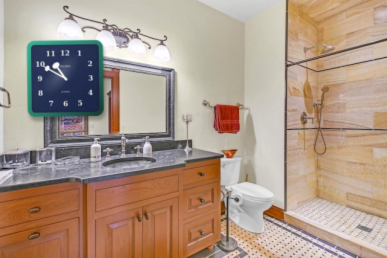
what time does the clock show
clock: 10:50
